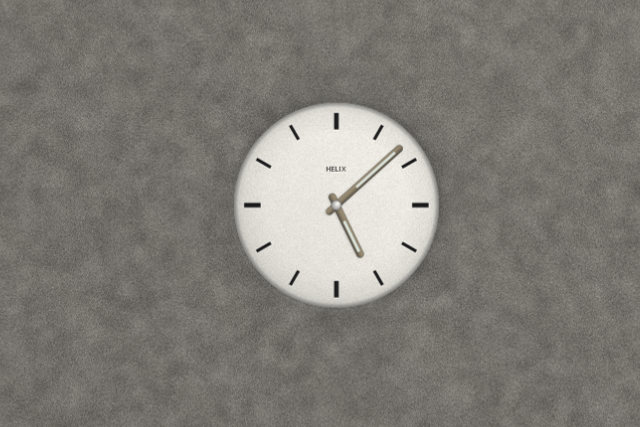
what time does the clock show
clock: 5:08
